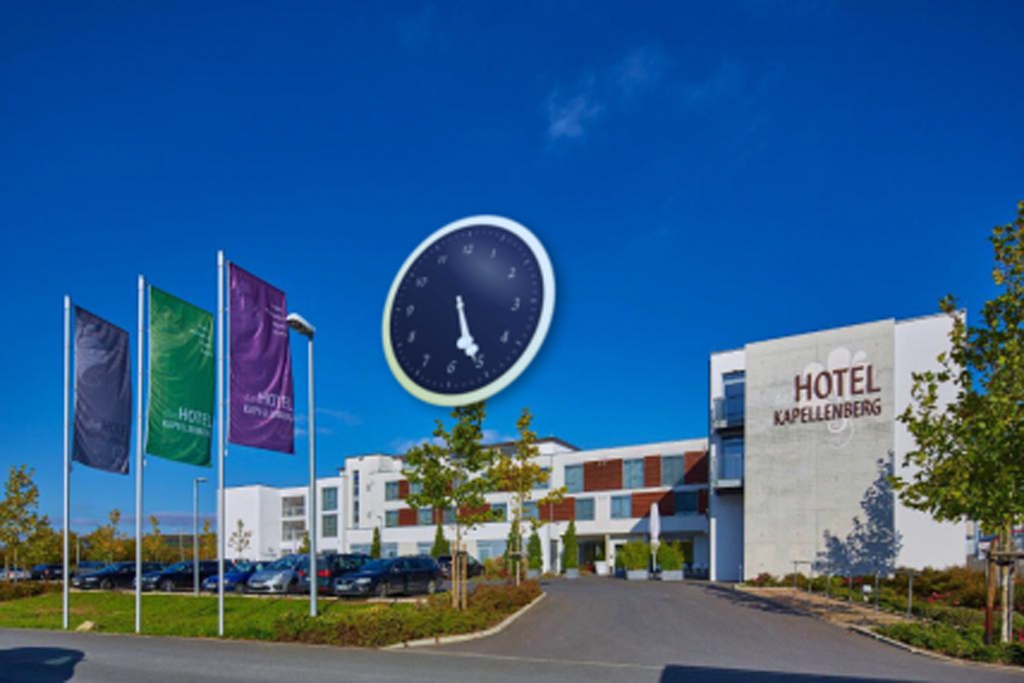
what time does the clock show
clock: 5:26
